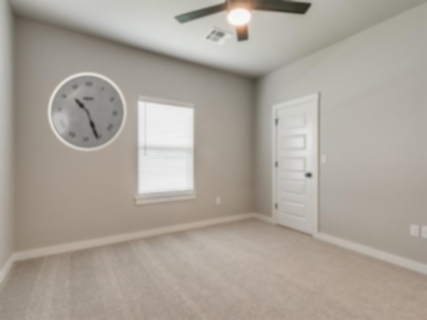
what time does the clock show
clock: 10:26
